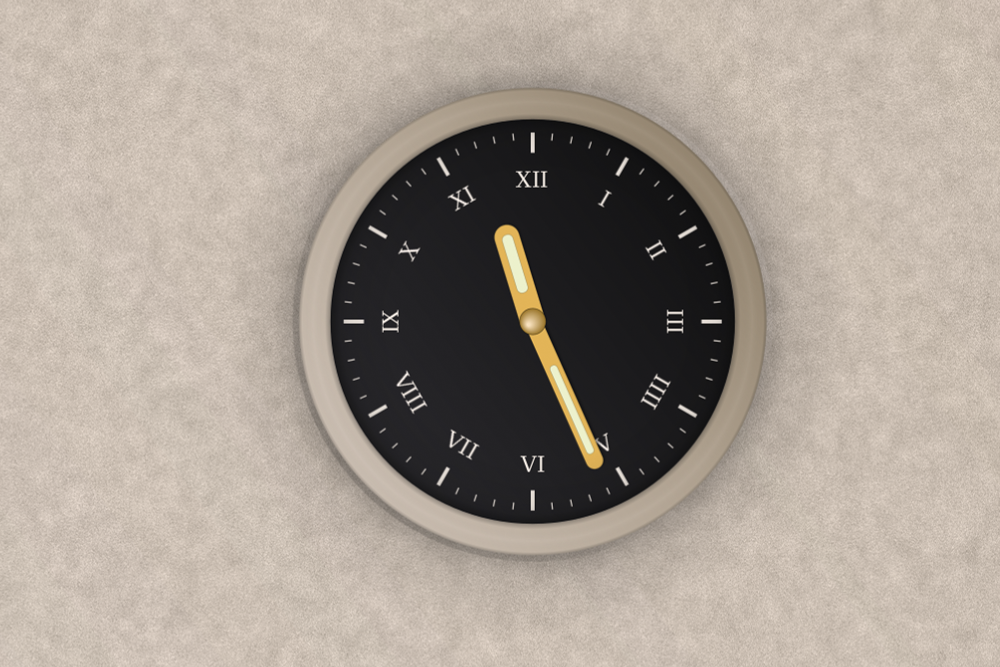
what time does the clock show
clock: 11:26
